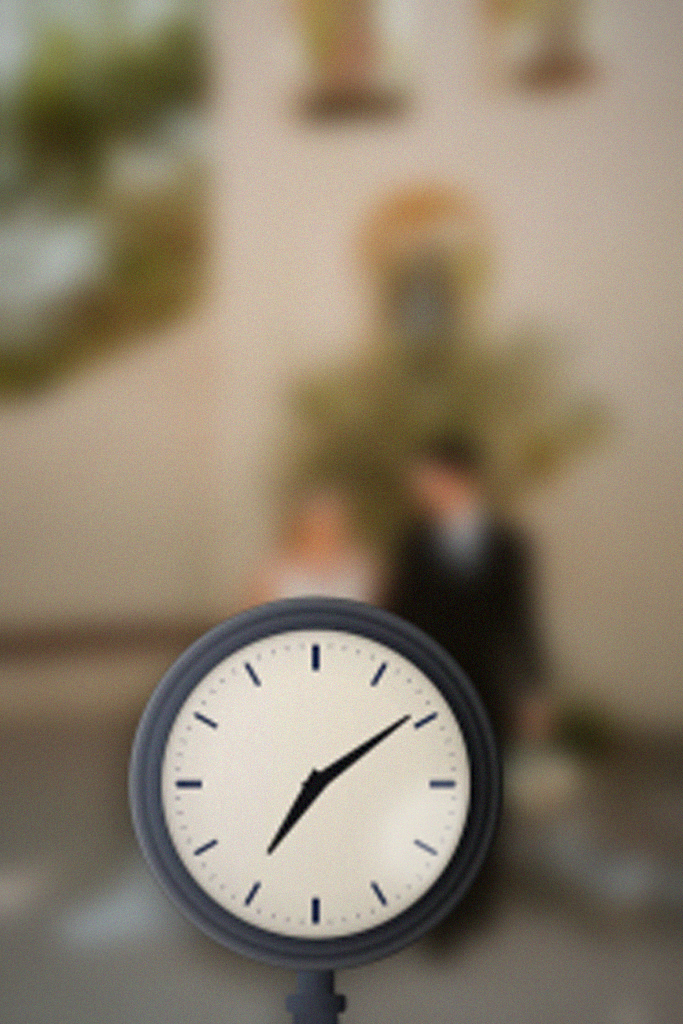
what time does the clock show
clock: 7:09
